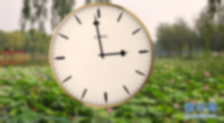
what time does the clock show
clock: 2:59
